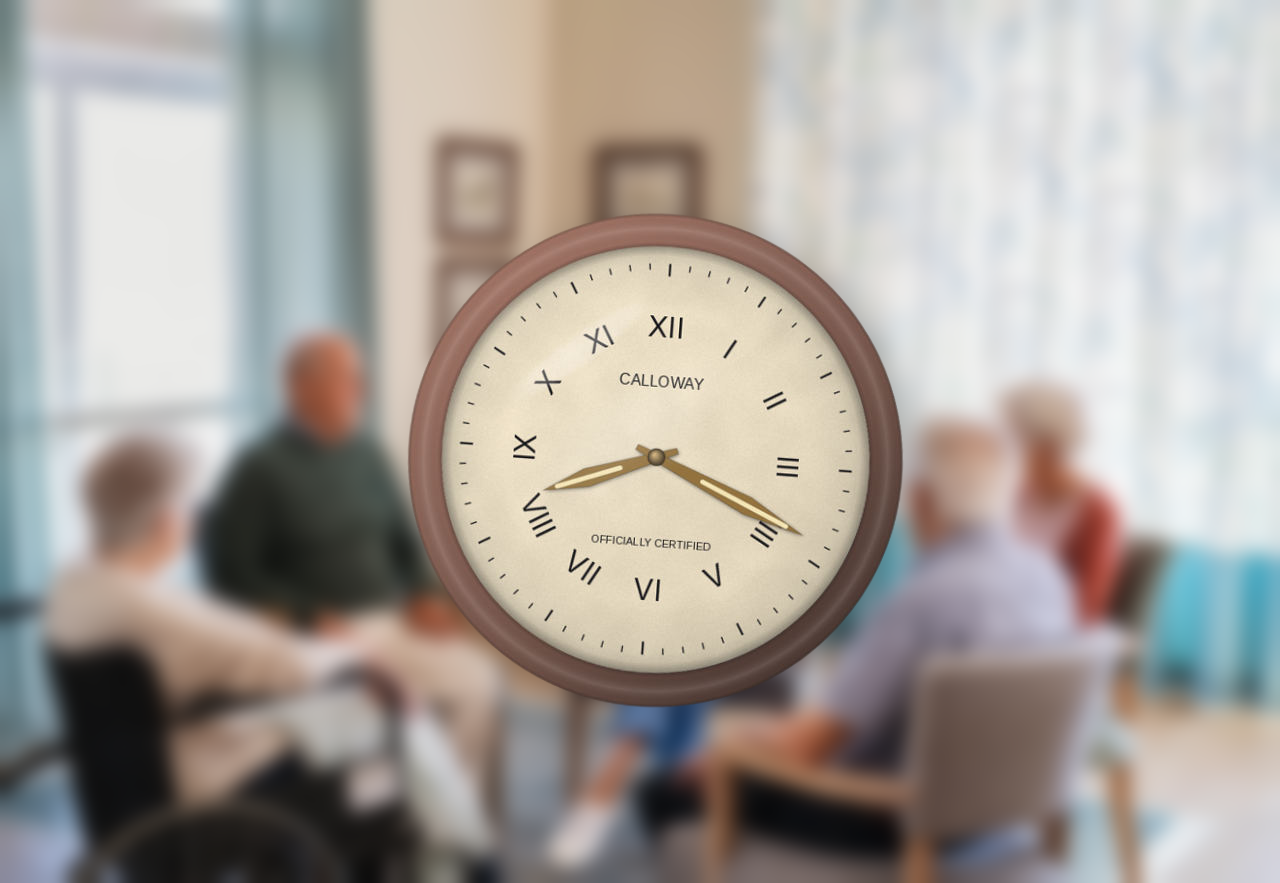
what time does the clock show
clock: 8:19
